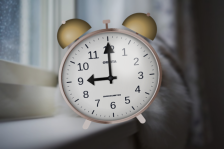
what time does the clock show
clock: 9:00
